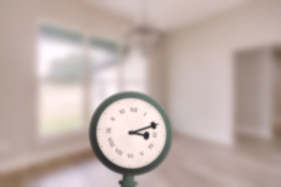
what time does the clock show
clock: 3:11
